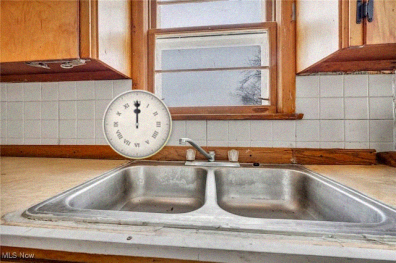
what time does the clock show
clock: 12:00
